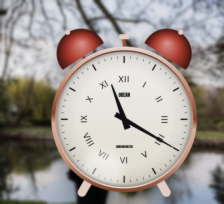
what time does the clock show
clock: 11:20
